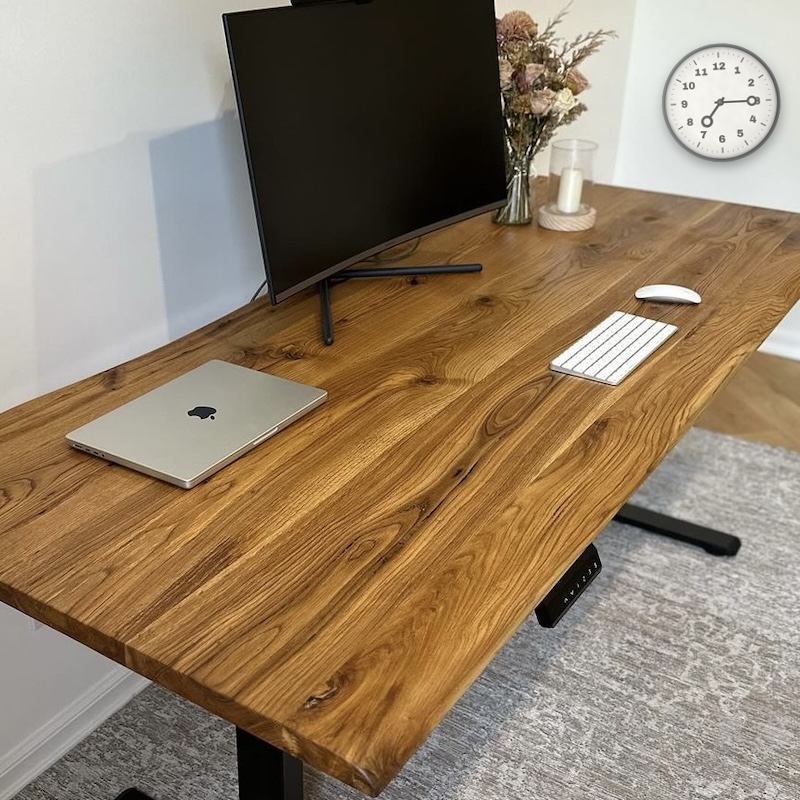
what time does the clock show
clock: 7:15
